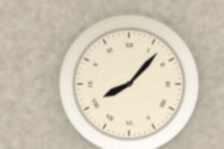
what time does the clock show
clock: 8:07
